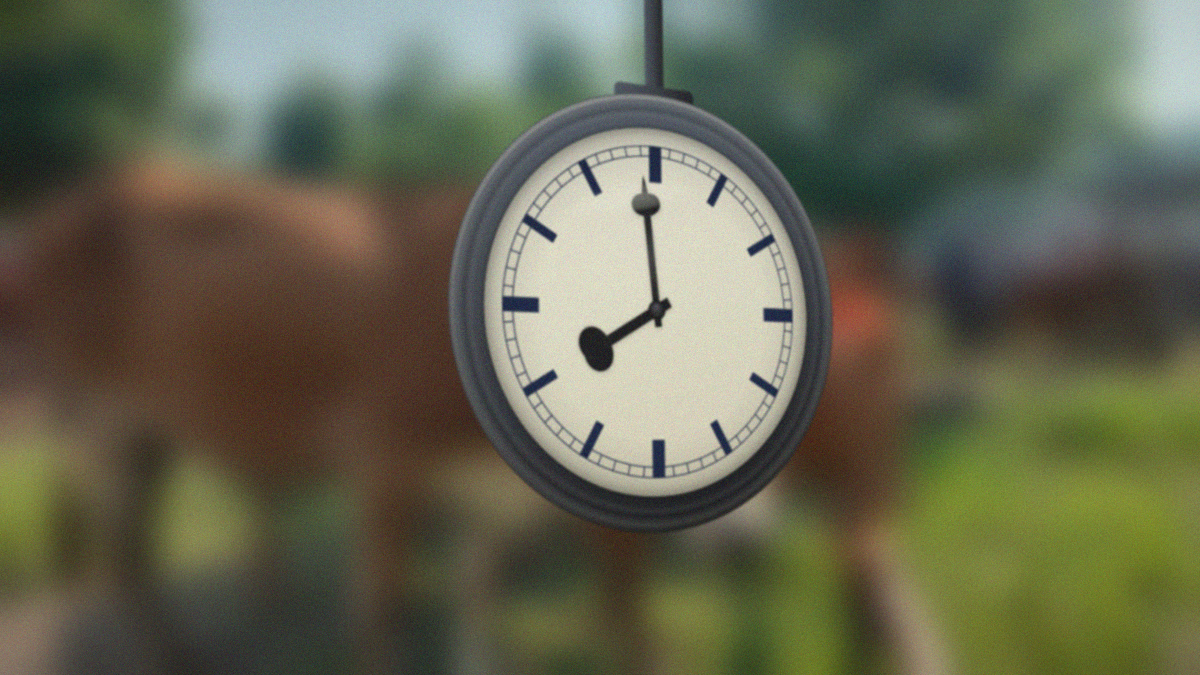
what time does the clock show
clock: 7:59
